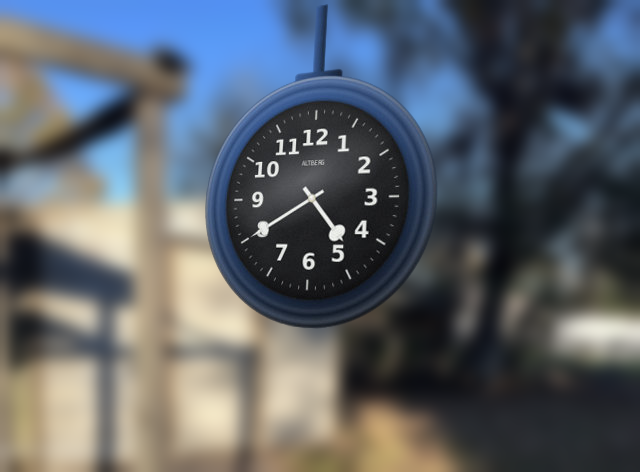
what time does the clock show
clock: 4:40
